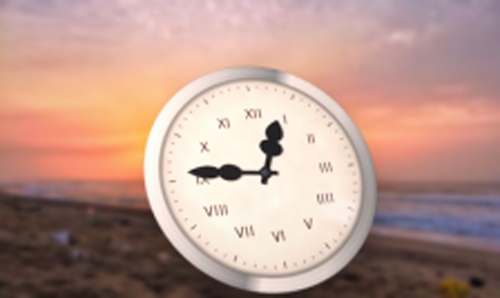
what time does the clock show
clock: 12:46
